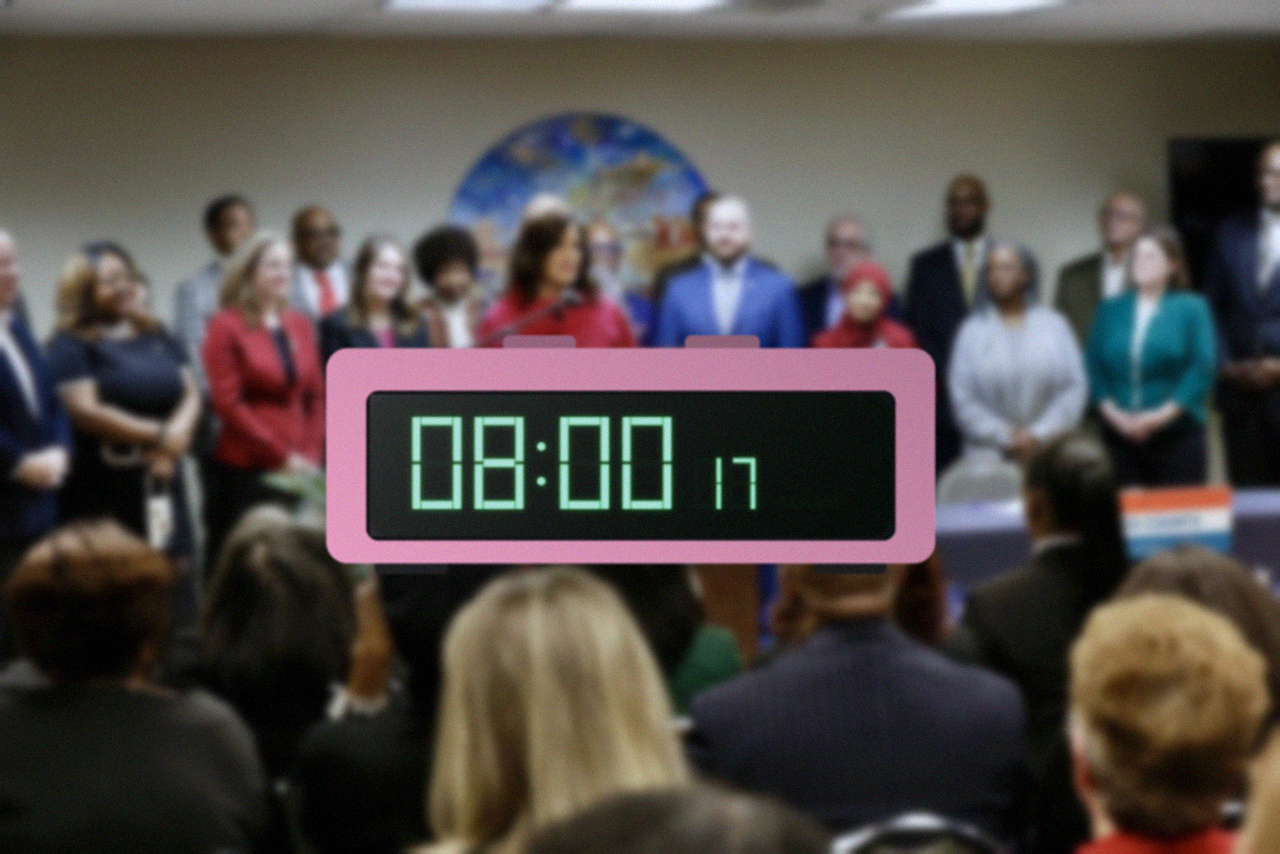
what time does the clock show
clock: 8:00:17
